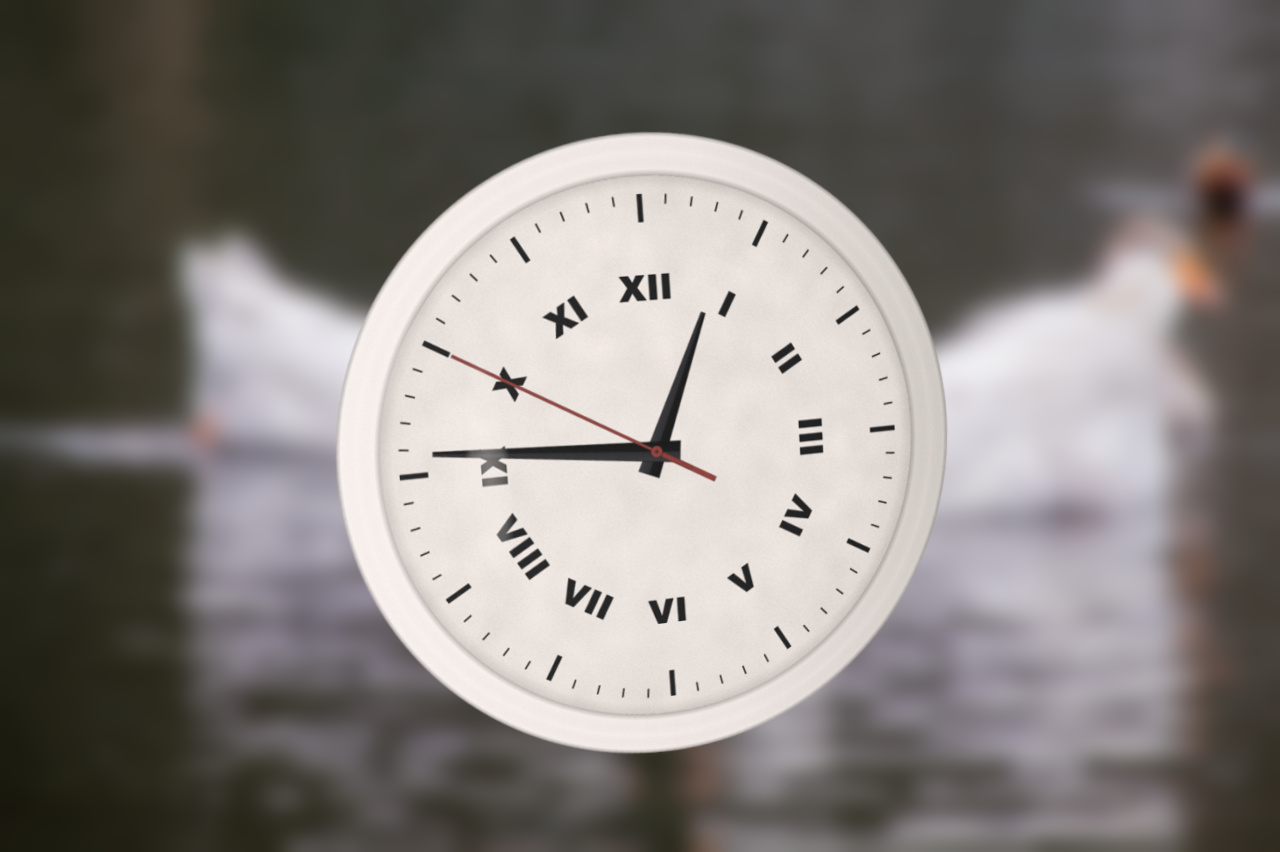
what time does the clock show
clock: 12:45:50
